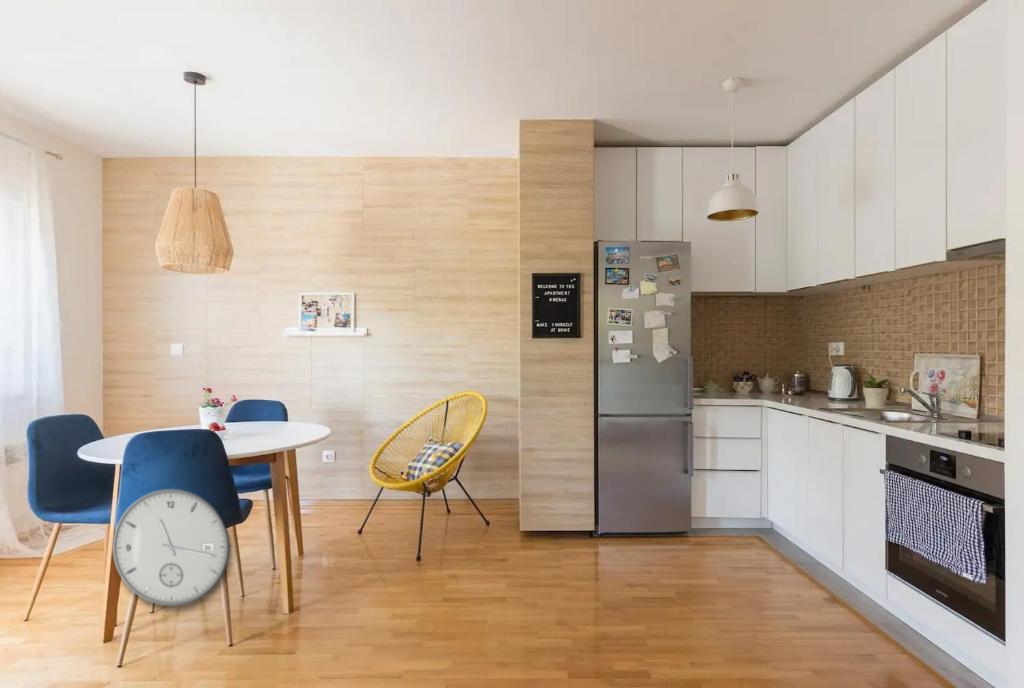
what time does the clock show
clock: 11:17
